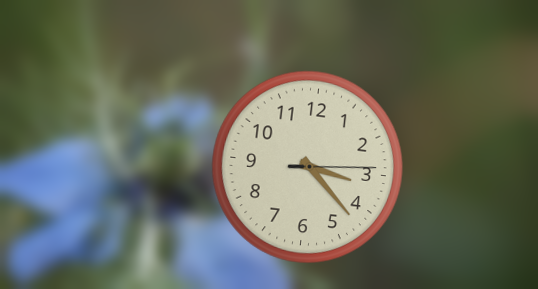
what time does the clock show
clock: 3:22:14
